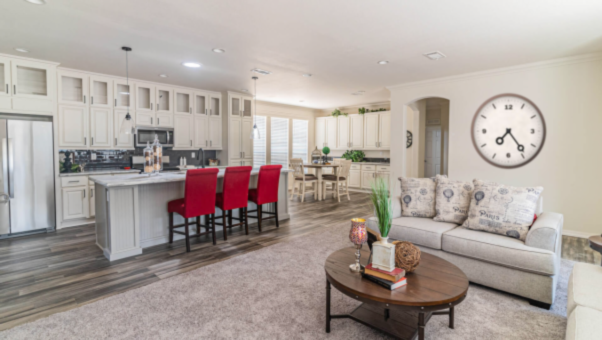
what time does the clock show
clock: 7:24
